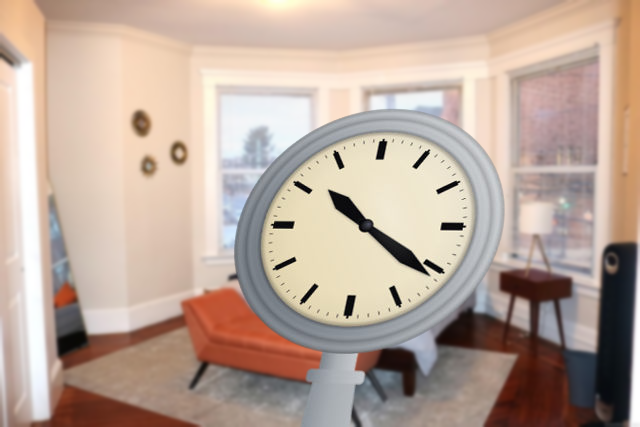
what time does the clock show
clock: 10:21
